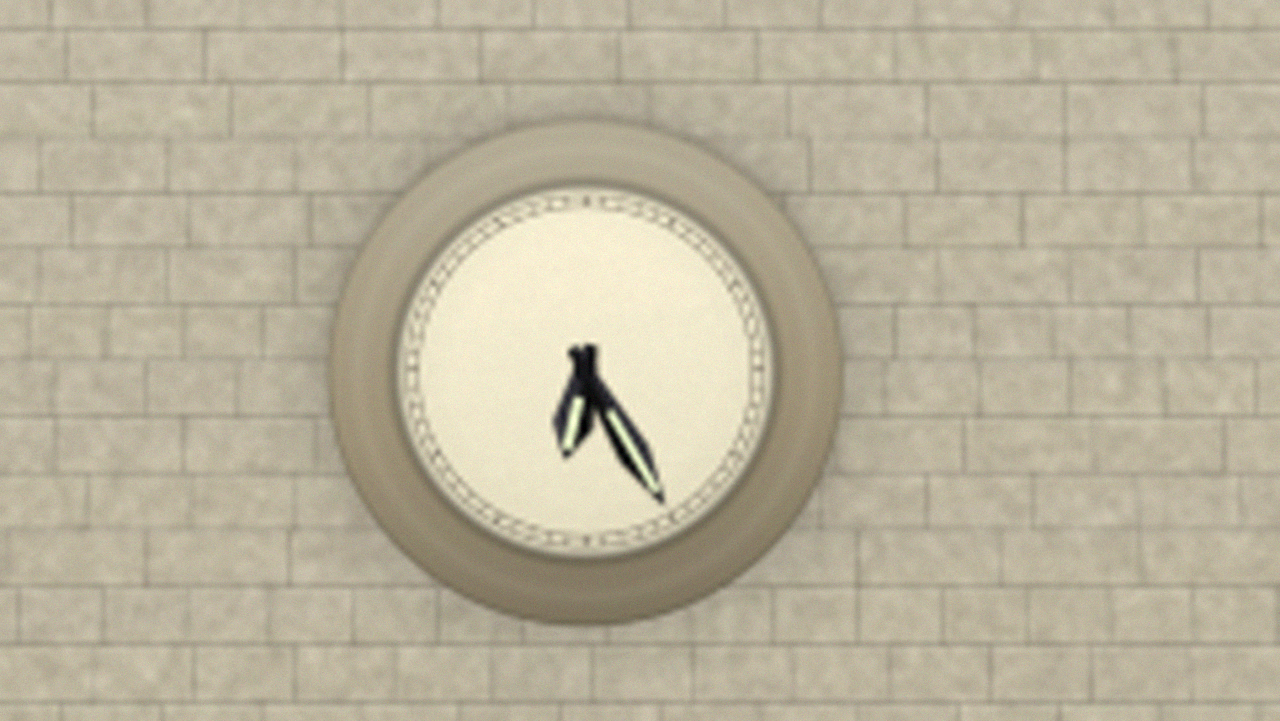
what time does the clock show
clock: 6:25
